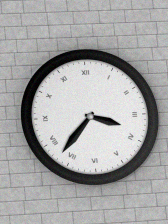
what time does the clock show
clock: 3:37
